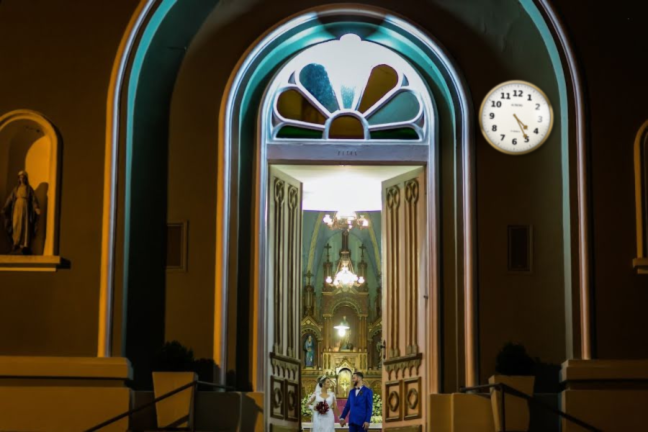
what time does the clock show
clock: 4:25
